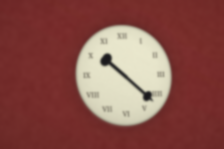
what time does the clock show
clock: 10:22
